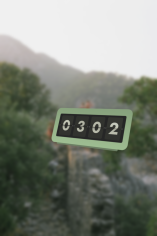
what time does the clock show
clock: 3:02
